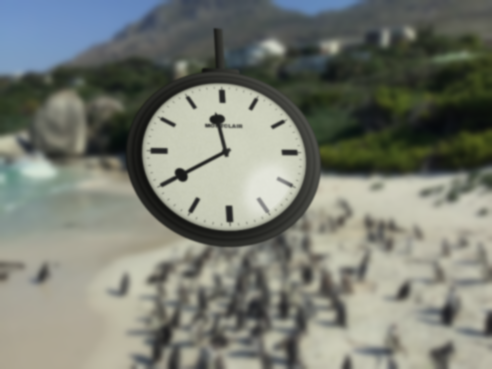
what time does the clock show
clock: 11:40
